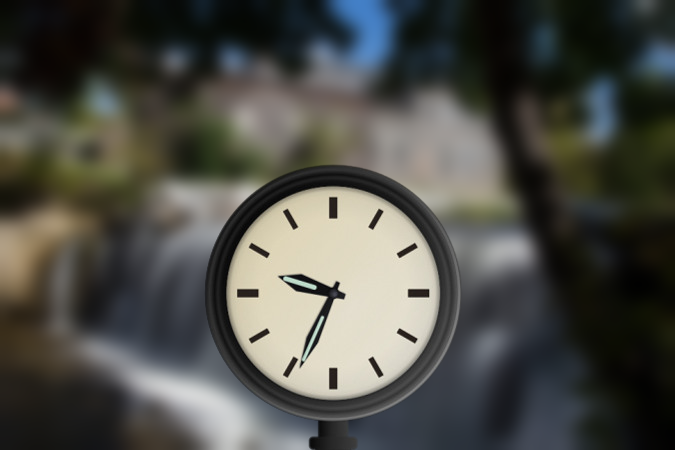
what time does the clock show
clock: 9:34
